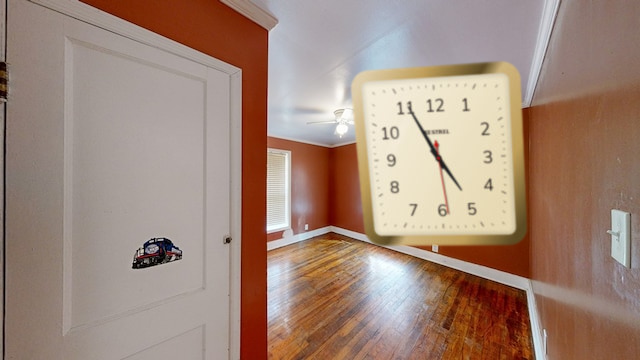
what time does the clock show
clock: 4:55:29
